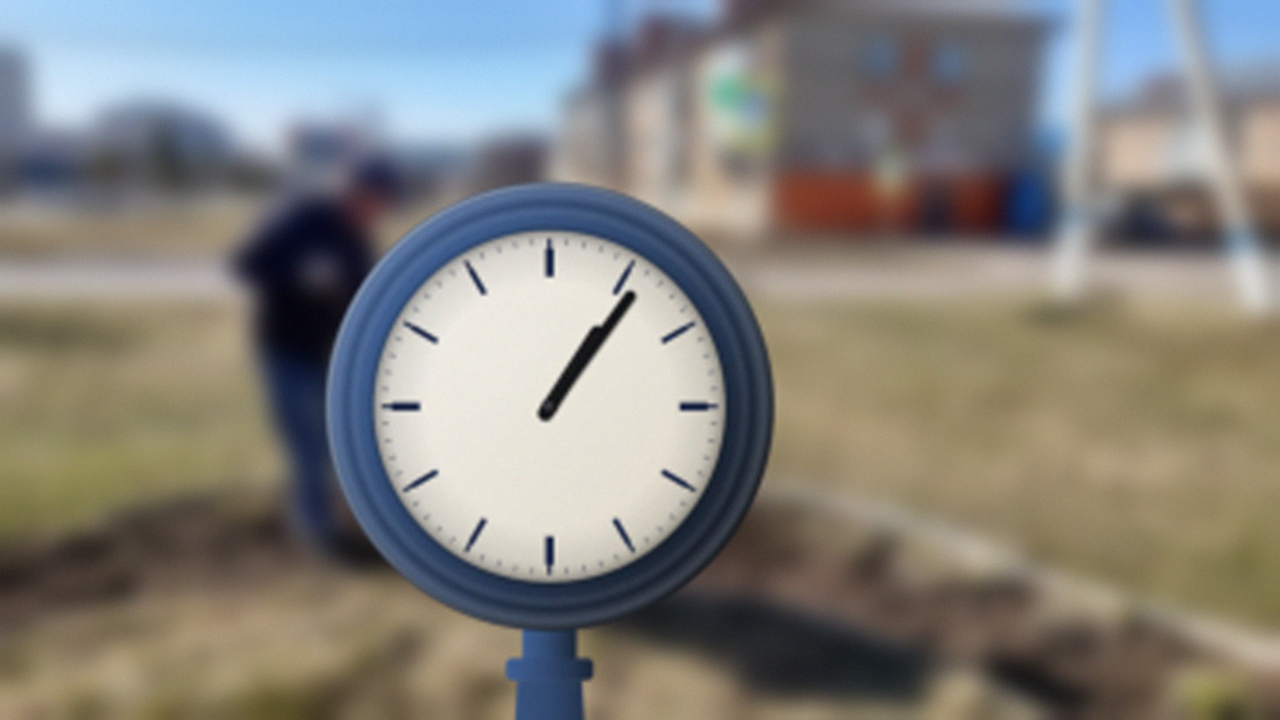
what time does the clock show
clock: 1:06
